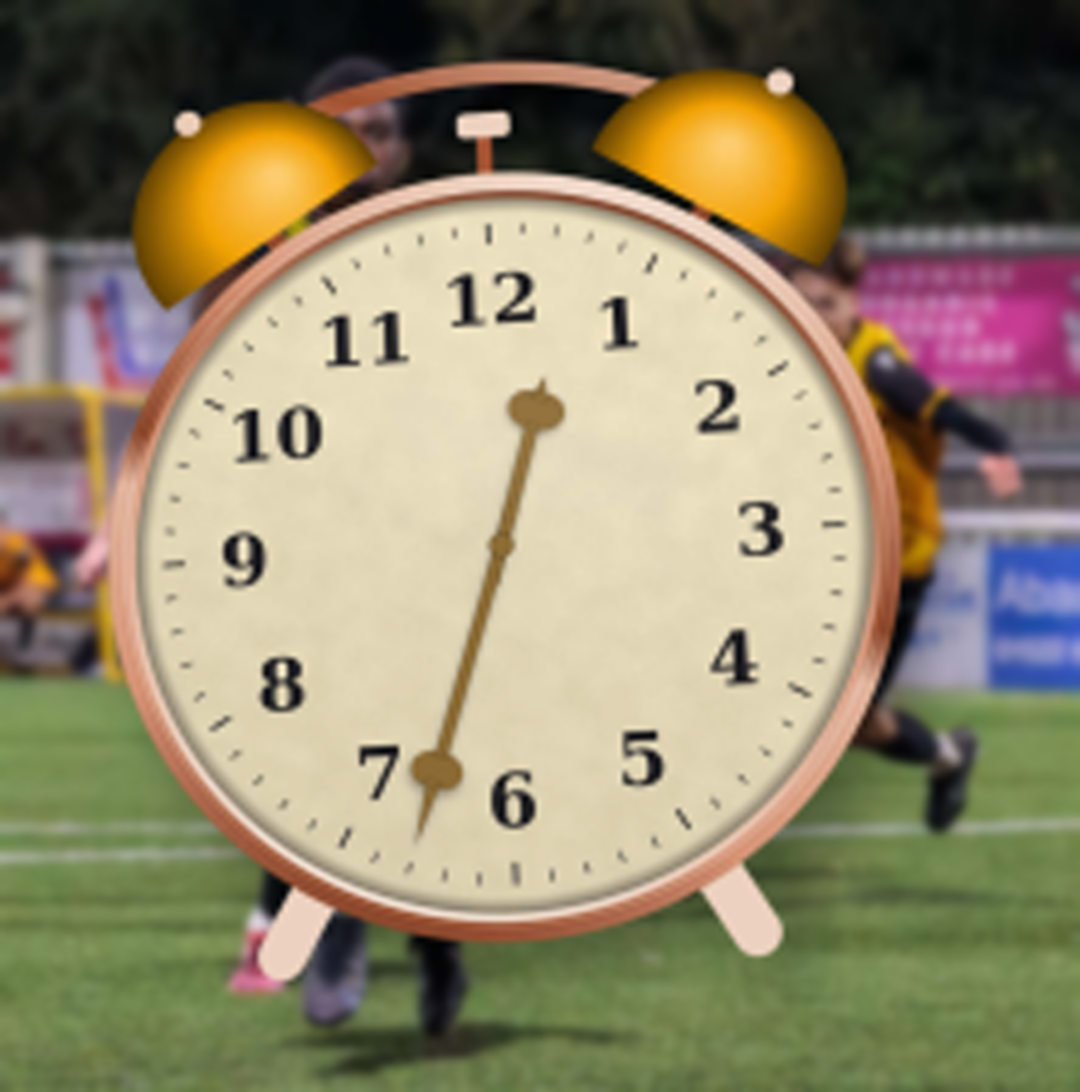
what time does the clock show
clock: 12:33
